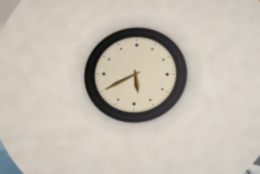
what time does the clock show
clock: 5:40
